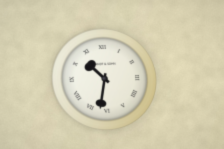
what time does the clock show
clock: 10:32
